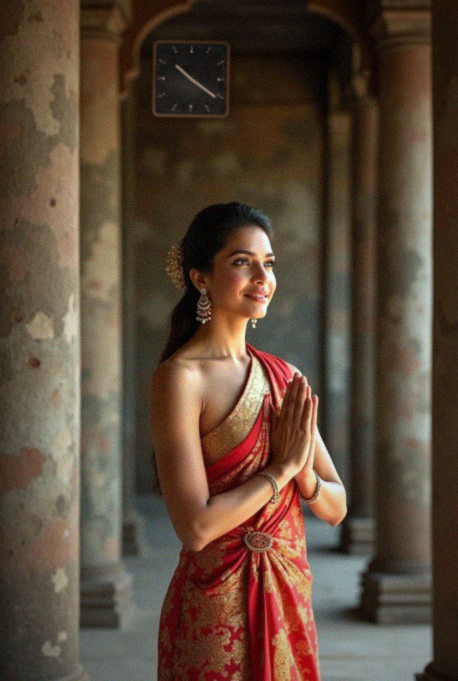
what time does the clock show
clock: 10:21
